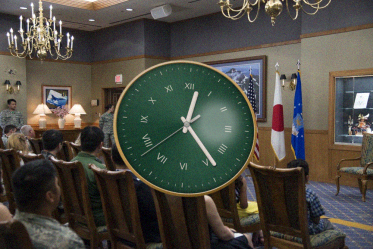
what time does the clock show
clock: 12:23:38
